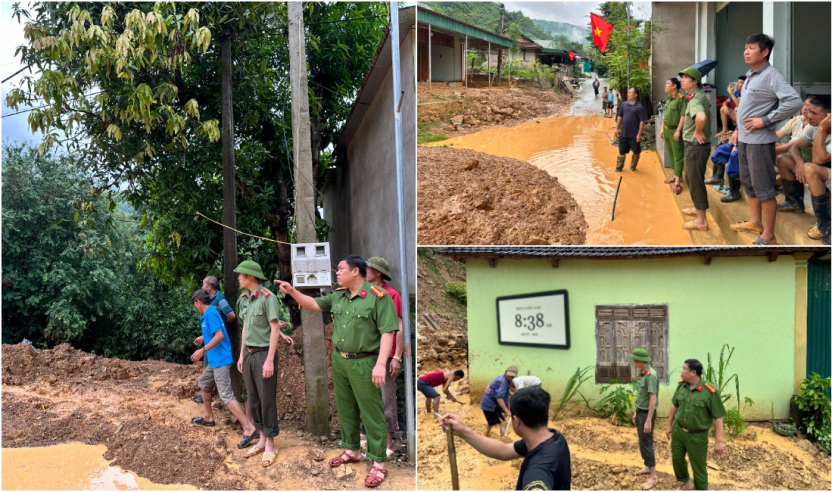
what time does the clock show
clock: 8:38
